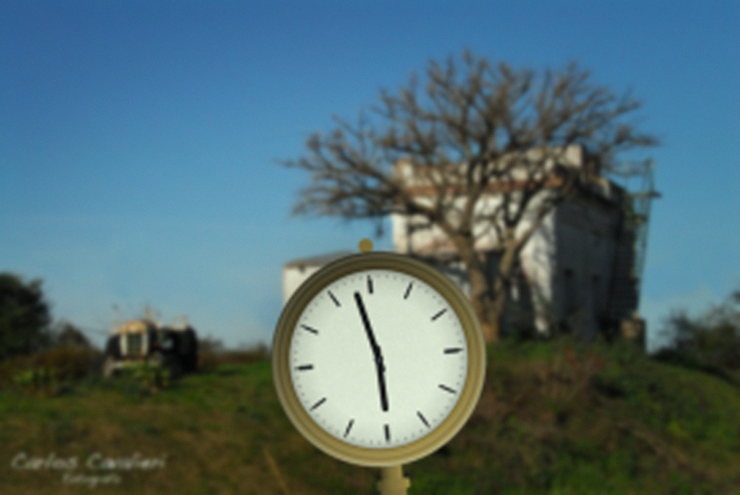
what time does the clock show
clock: 5:58
